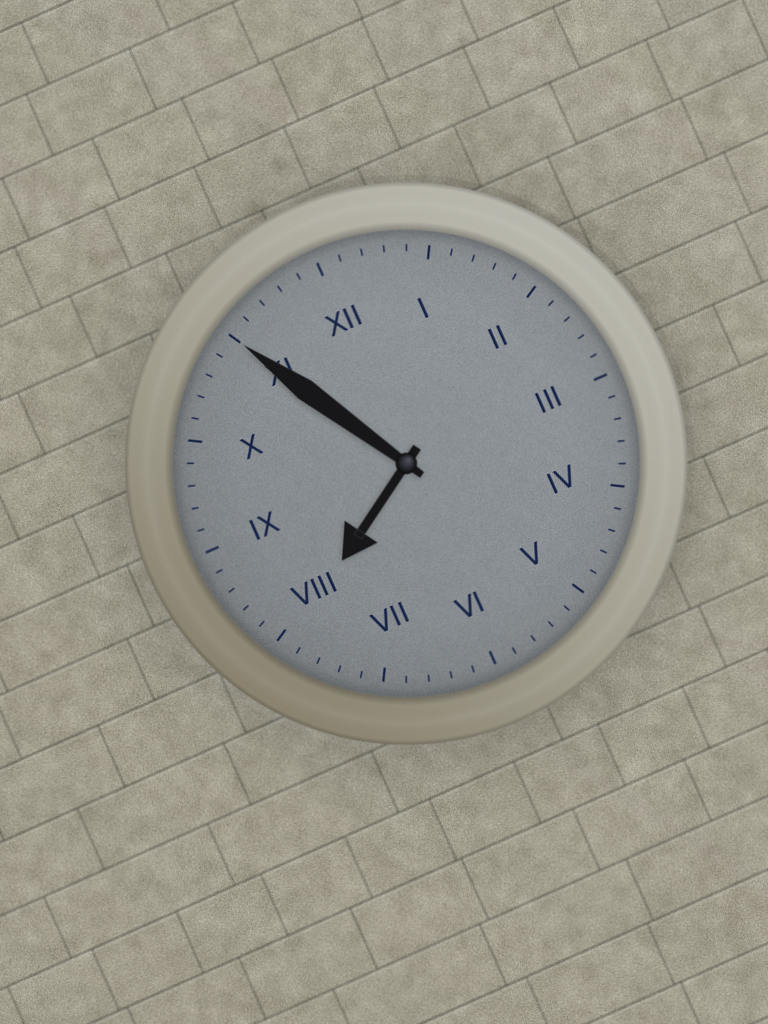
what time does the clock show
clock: 7:55
